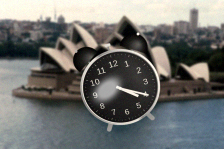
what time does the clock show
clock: 4:20
